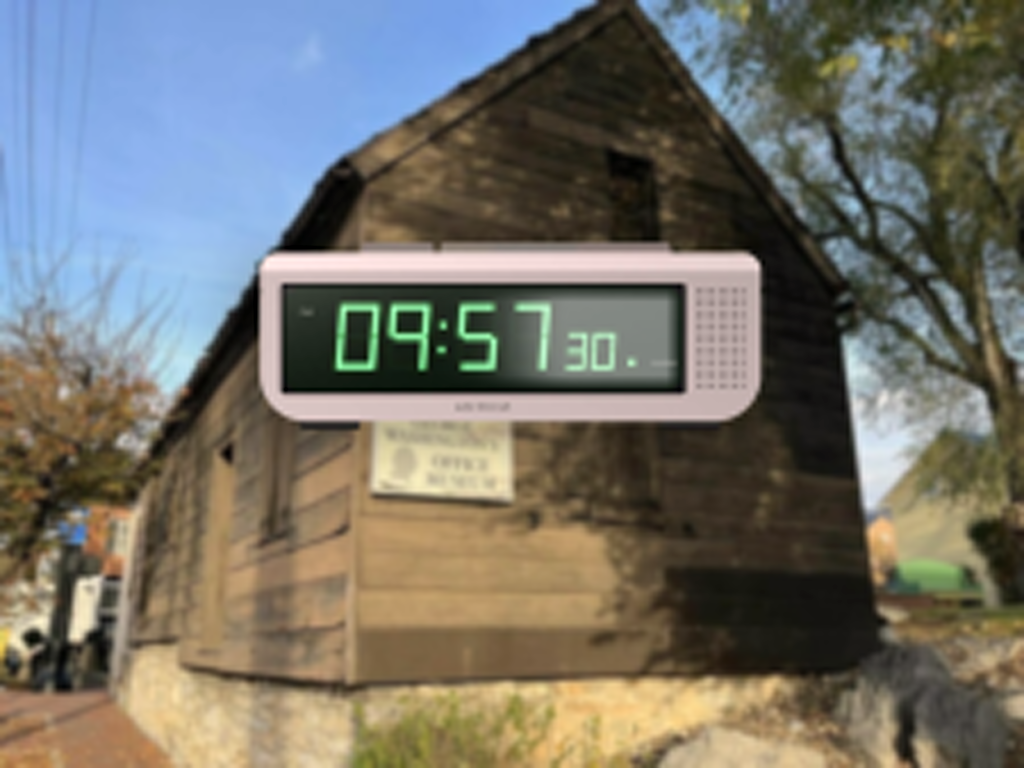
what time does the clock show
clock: 9:57:30
